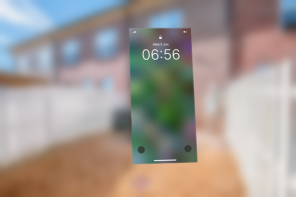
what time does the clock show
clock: 6:56
